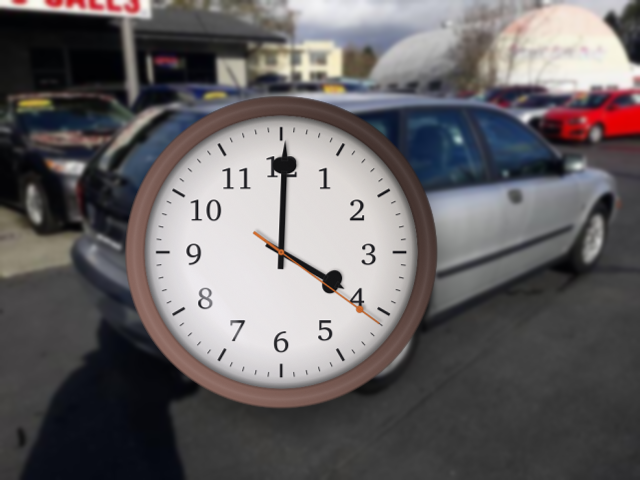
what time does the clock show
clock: 4:00:21
